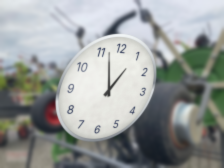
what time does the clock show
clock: 12:57
